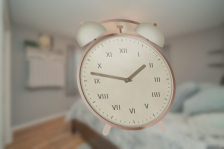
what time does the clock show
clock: 1:47
